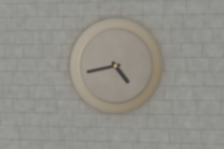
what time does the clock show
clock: 4:43
